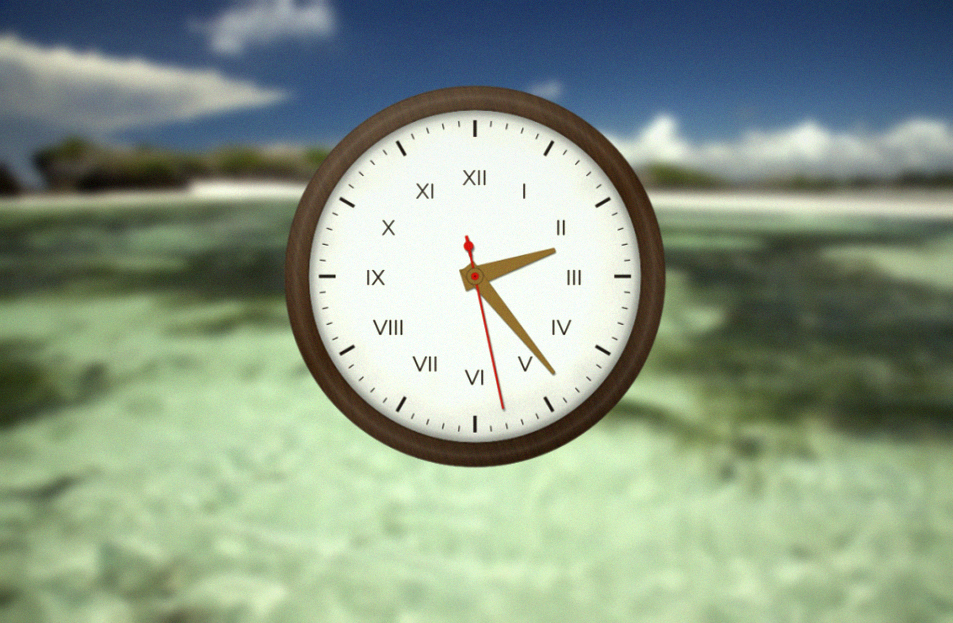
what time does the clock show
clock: 2:23:28
